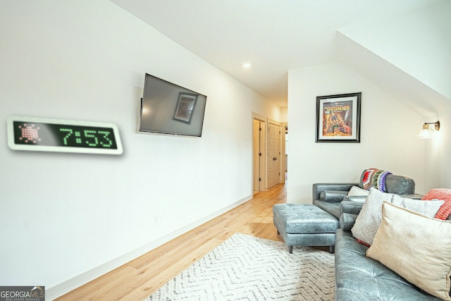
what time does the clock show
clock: 7:53
